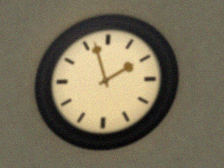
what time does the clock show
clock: 1:57
